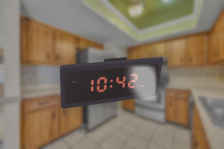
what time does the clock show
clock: 10:42
